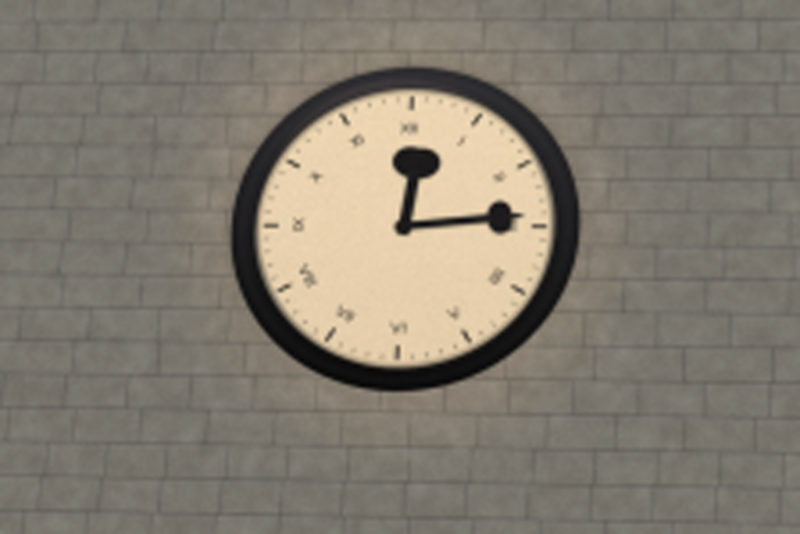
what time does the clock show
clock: 12:14
